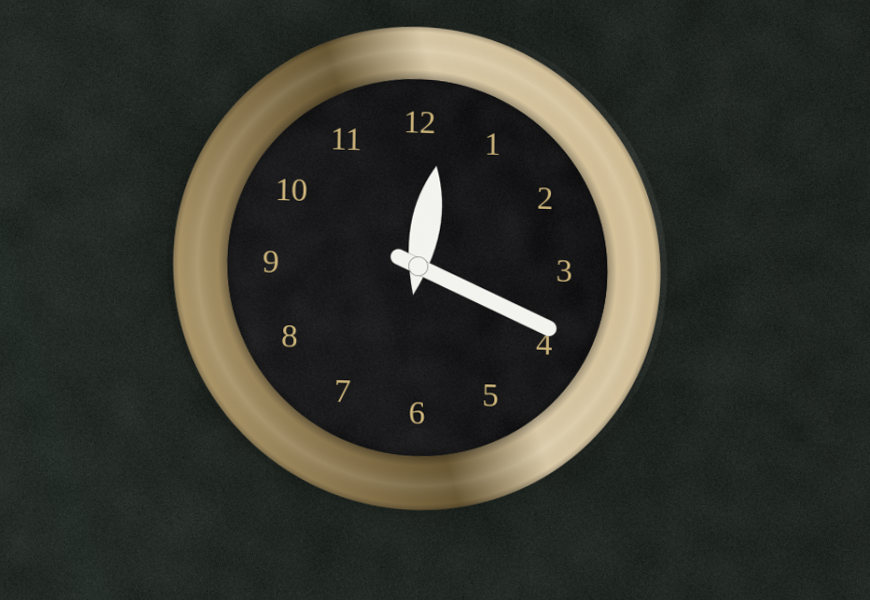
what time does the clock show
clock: 12:19
